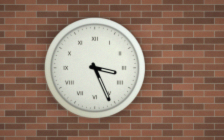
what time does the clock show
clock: 3:26
